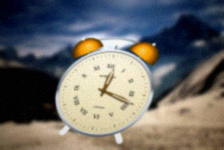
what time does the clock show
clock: 12:18
